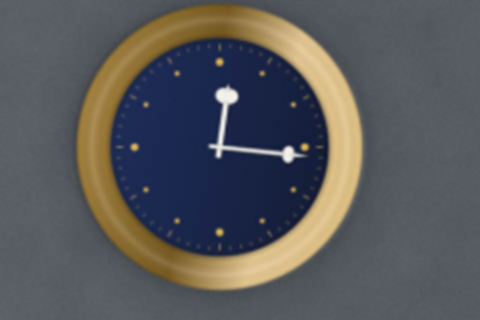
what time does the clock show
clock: 12:16
